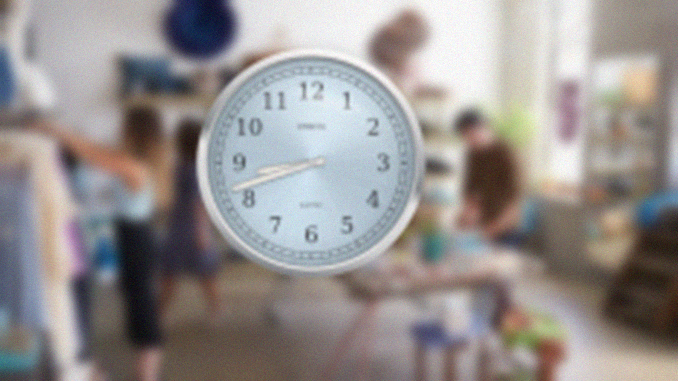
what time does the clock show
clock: 8:42
